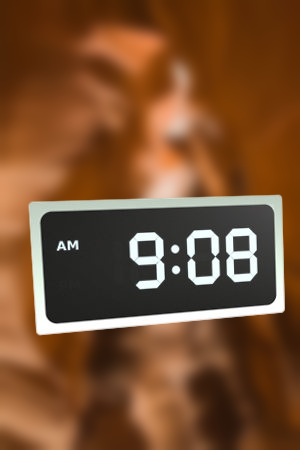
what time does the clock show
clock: 9:08
